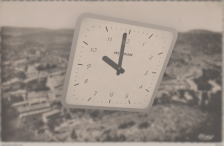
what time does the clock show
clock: 9:59
